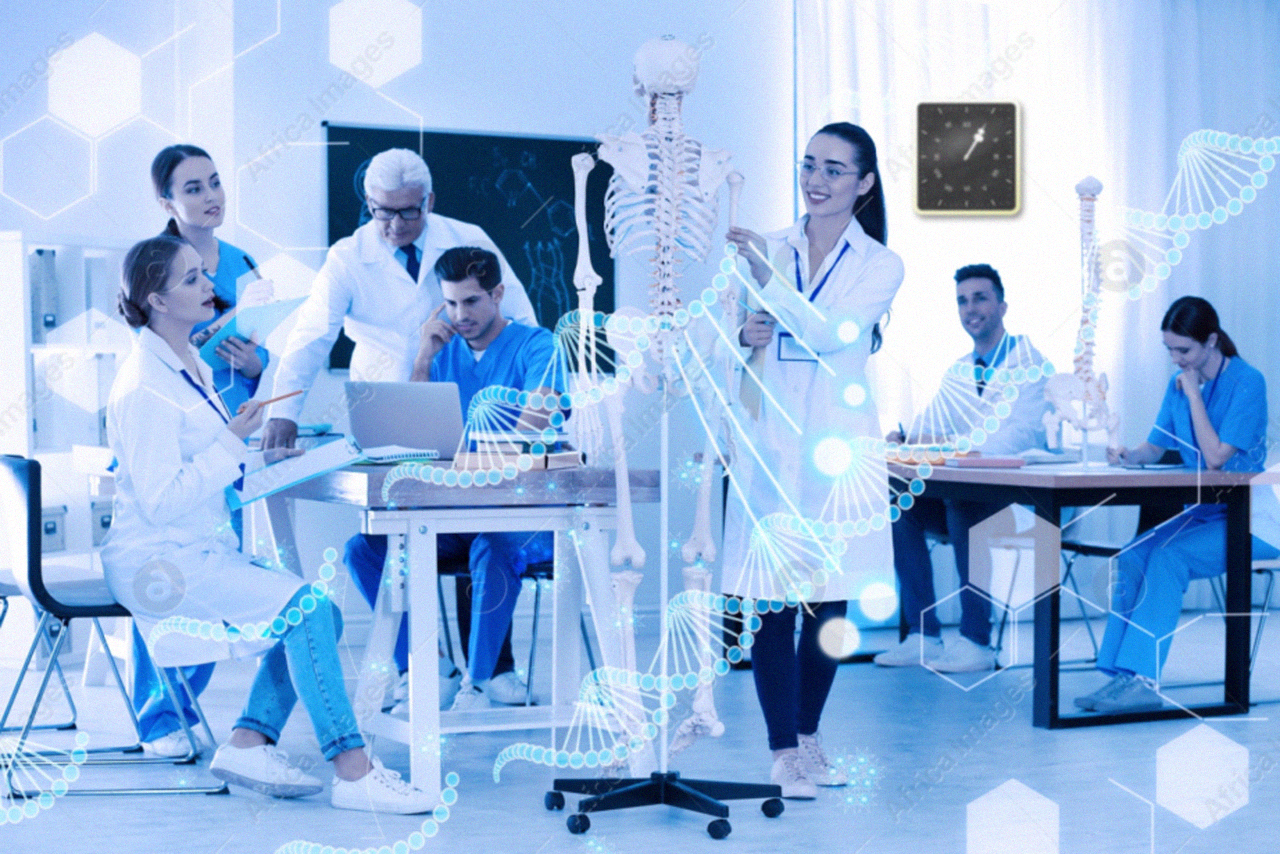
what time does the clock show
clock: 1:05
